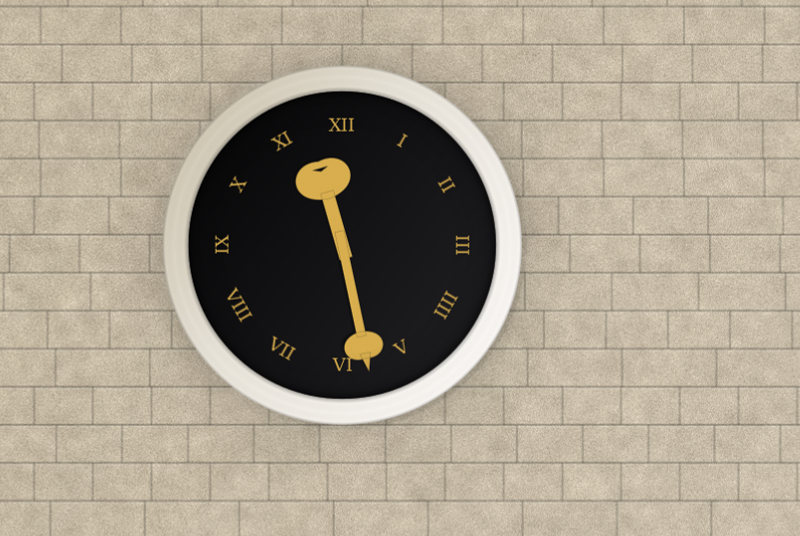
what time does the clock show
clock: 11:28
